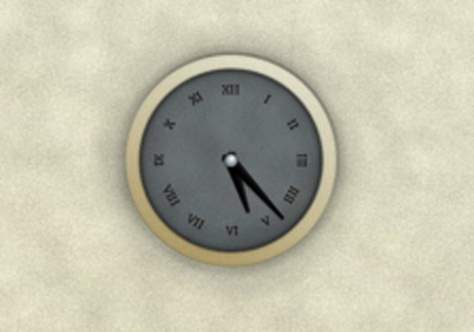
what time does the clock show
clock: 5:23
